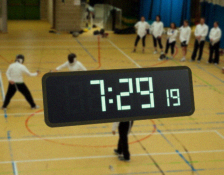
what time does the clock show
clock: 7:29:19
